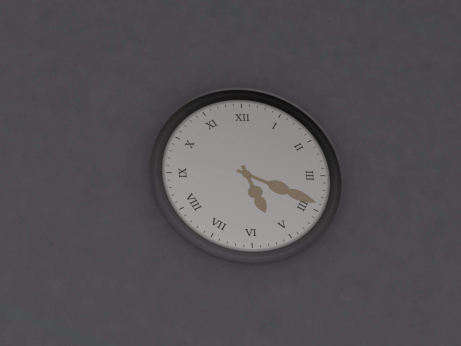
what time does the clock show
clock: 5:19
